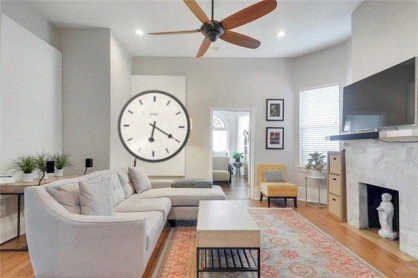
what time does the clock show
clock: 6:20
